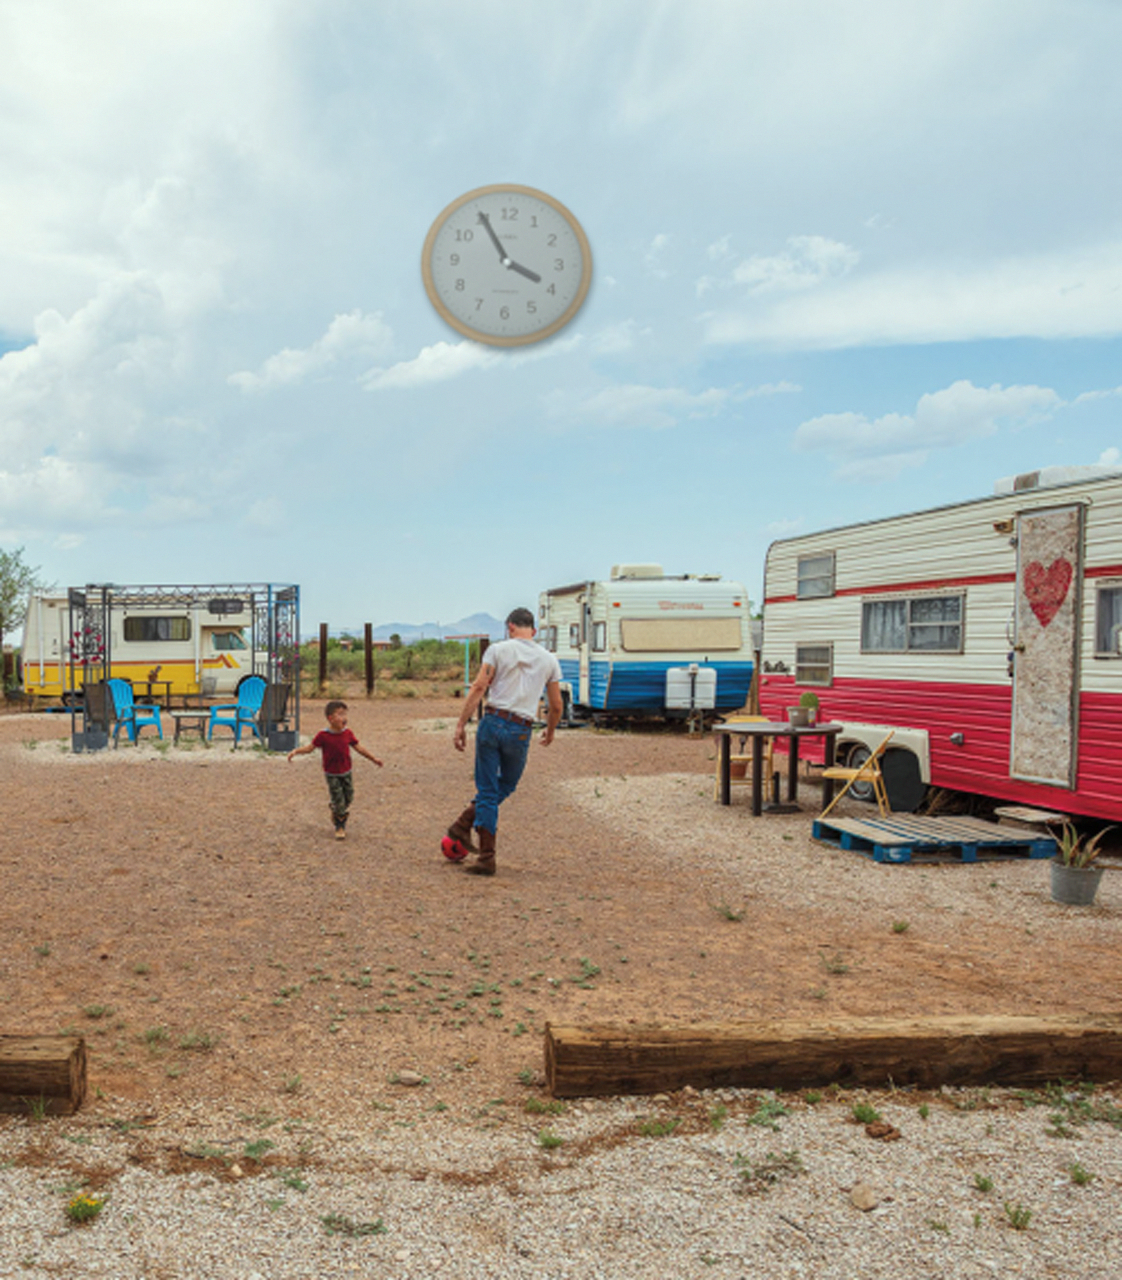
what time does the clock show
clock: 3:55
